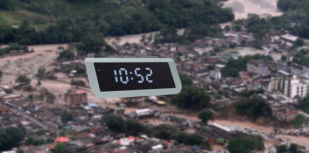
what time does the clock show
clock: 10:52
